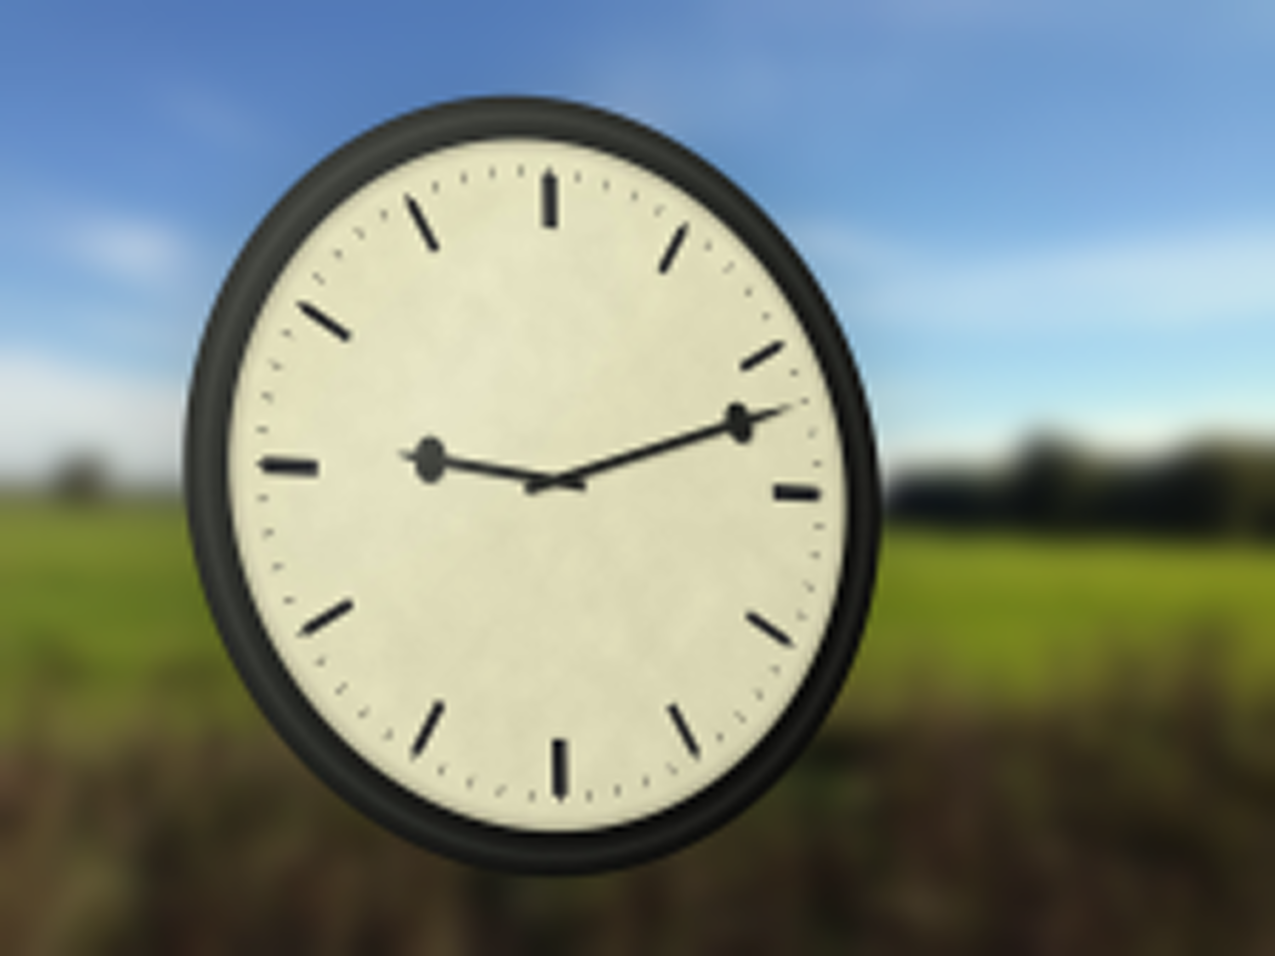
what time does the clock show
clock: 9:12
